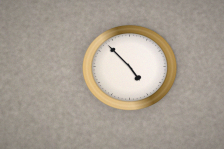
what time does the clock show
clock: 4:53
